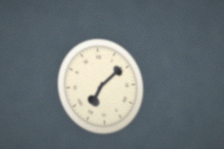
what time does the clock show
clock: 7:09
